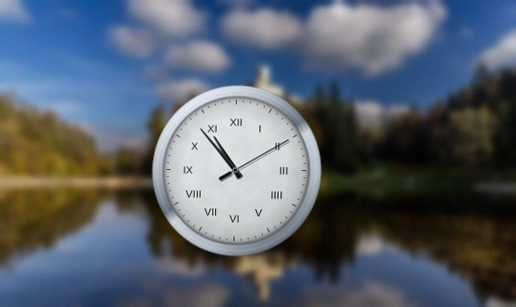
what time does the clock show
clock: 10:53:10
